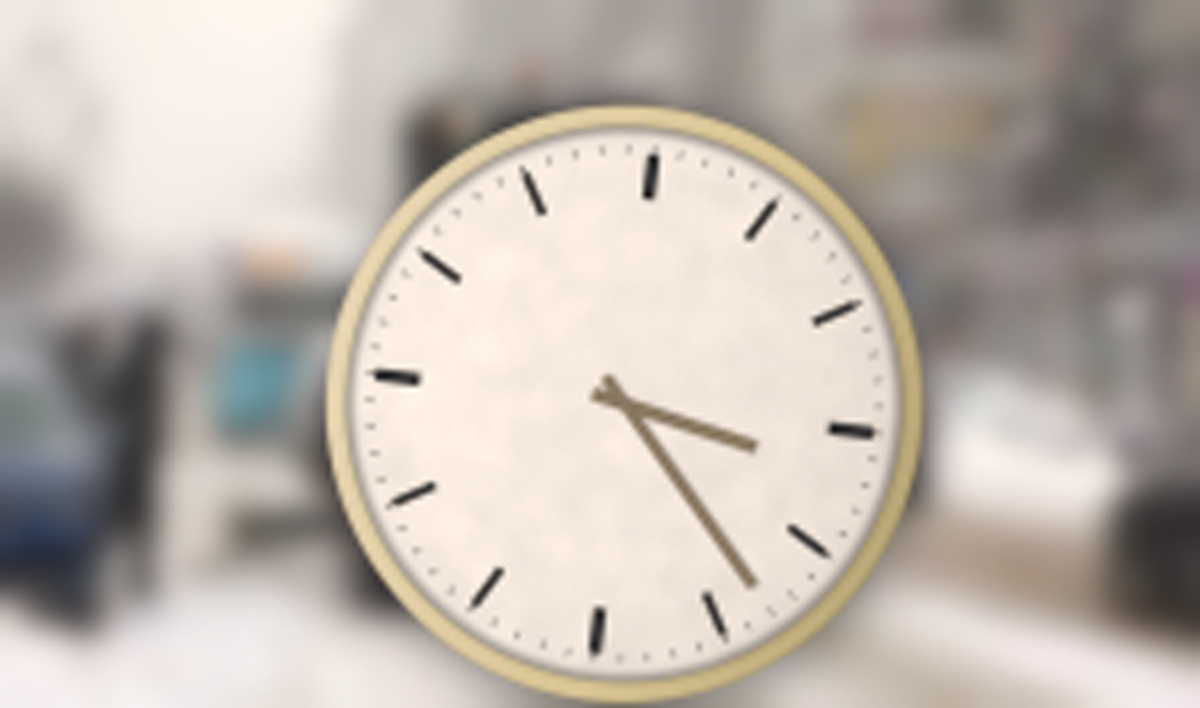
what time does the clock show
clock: 3:23
